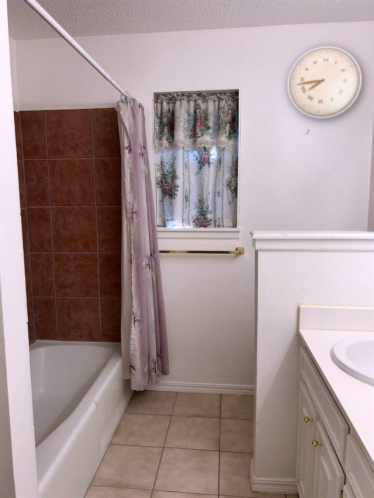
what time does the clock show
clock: 7:43
